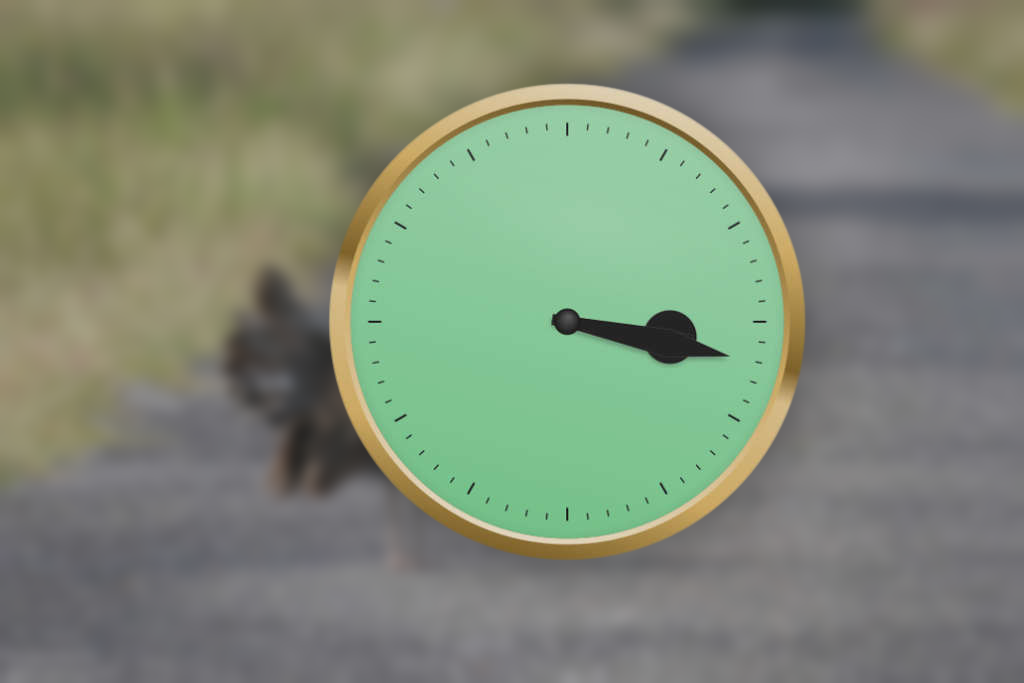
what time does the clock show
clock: 3:17
